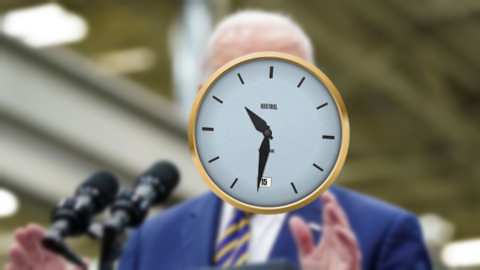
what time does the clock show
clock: 10:31
